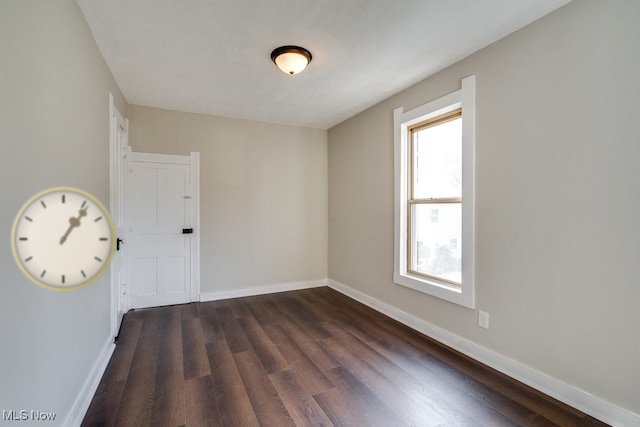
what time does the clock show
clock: 1:06
